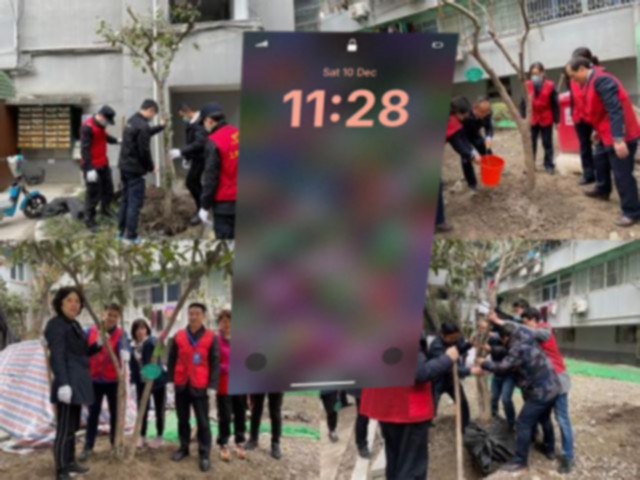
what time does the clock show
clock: 11:28
